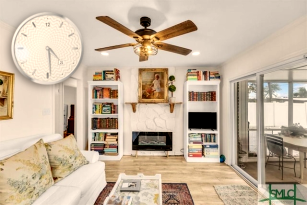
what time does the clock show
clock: 4:29
